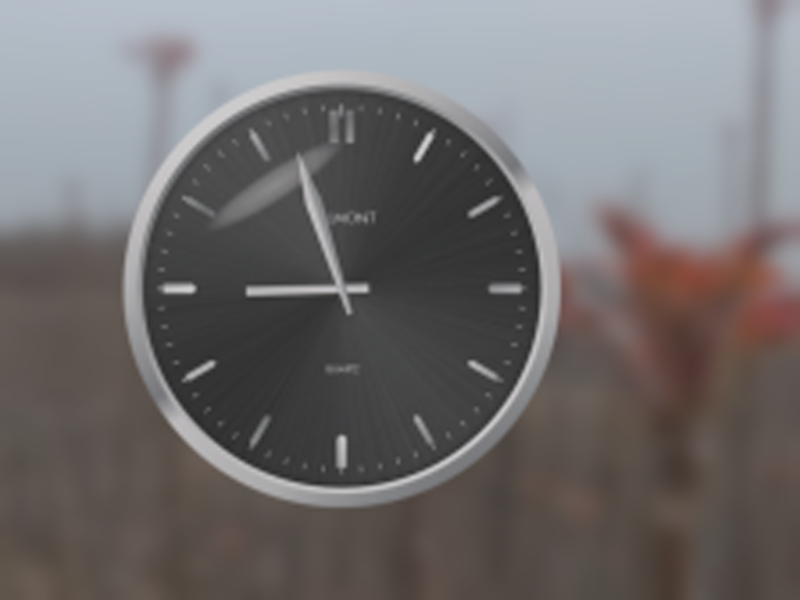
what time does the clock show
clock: 8:57
